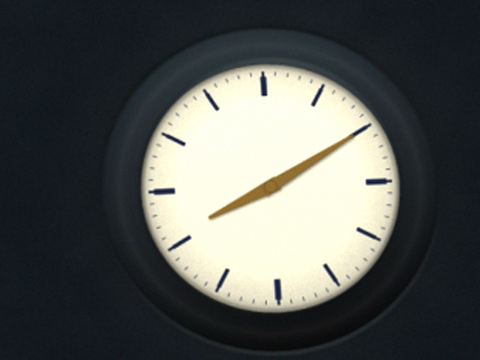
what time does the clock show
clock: 8:10
